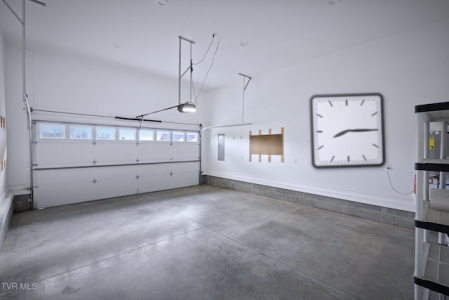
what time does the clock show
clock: 8:15
